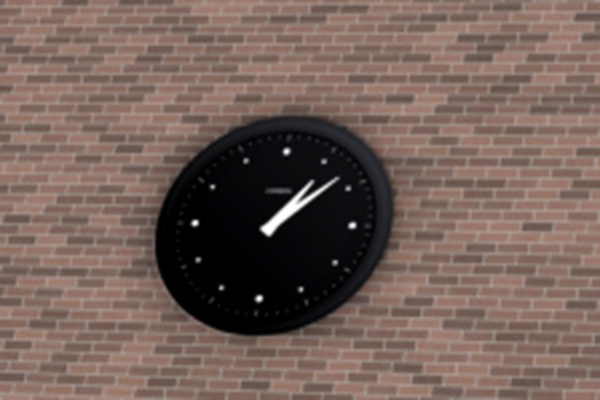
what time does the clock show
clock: 1:08
